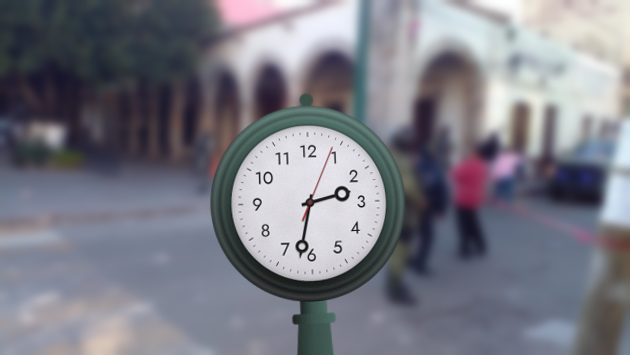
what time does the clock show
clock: 2:32:04
